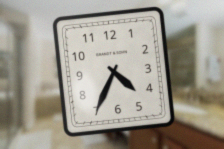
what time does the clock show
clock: 4:35
